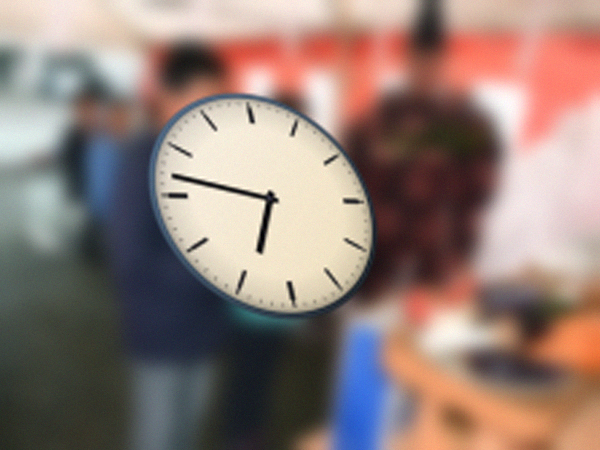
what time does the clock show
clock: 6:47
